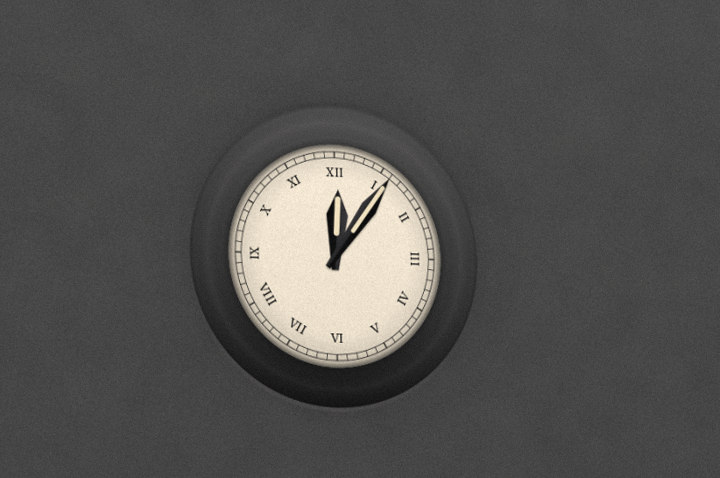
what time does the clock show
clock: 12:06
